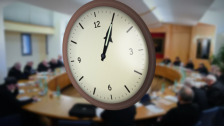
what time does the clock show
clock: 1:05
